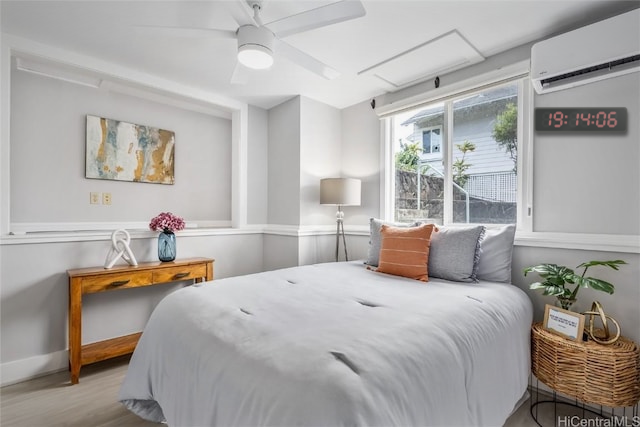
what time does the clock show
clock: 19:14:06
